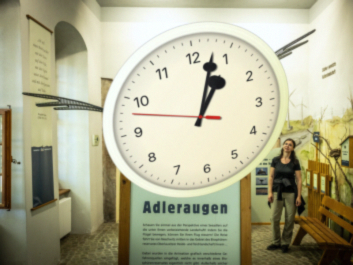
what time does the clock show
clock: 1:02:48
